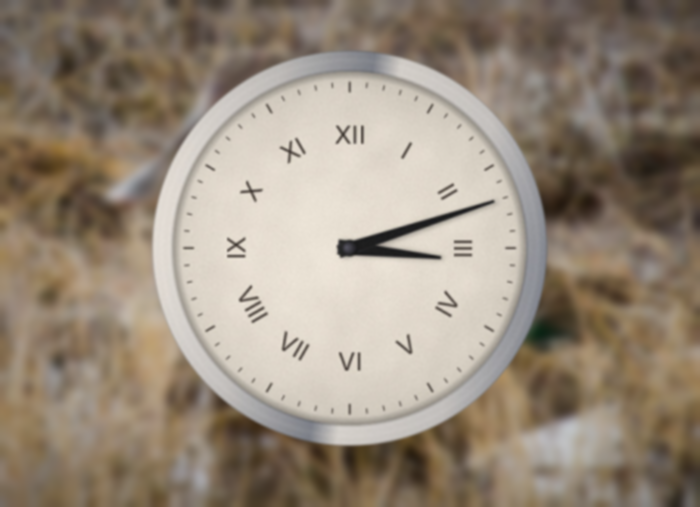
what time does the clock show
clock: 3:12
